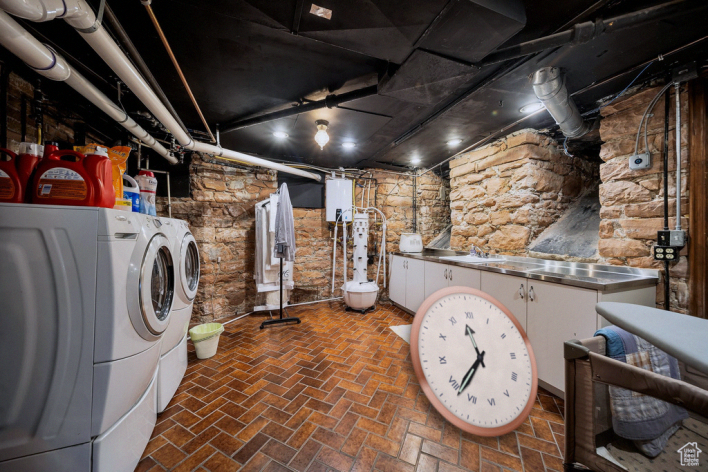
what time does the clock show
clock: 11:38
